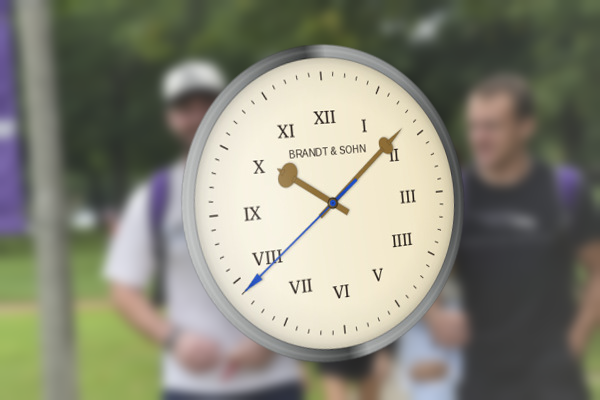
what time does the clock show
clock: 10:08:39
